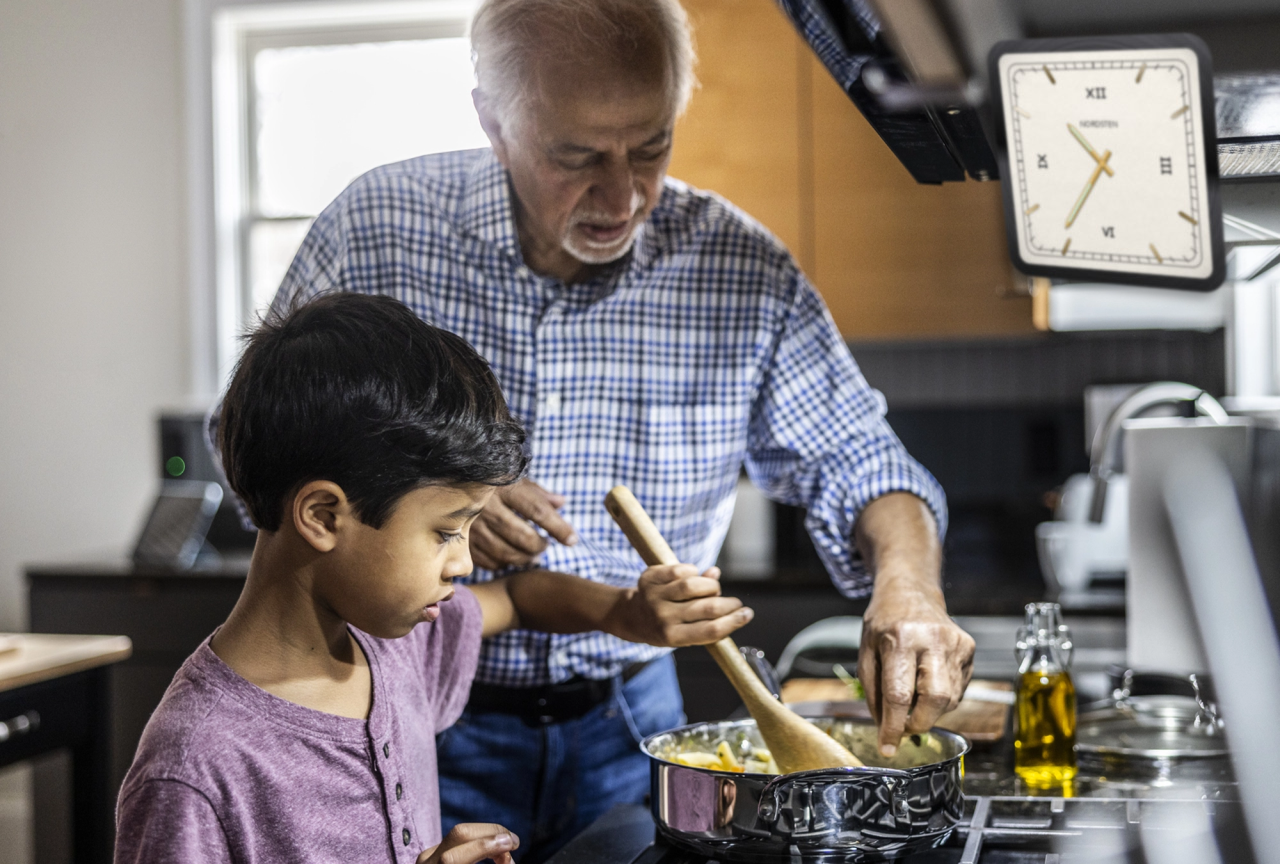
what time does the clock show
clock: 10:36
